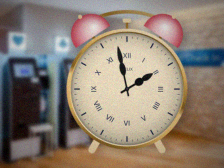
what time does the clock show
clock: 1:58
